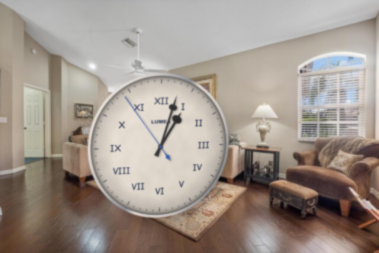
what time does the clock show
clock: 1:02:54
